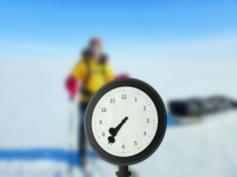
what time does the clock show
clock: 7:36
